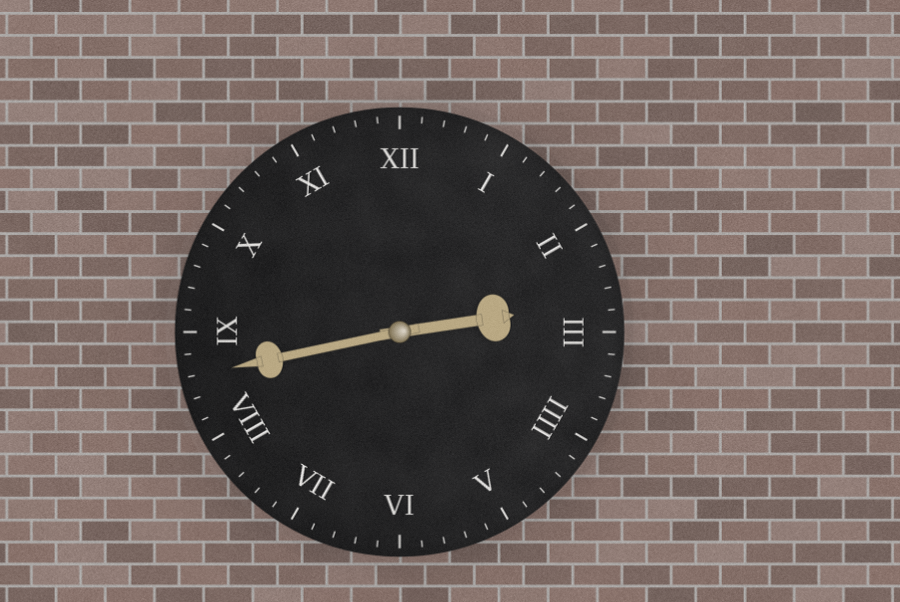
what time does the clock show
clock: 2:43
